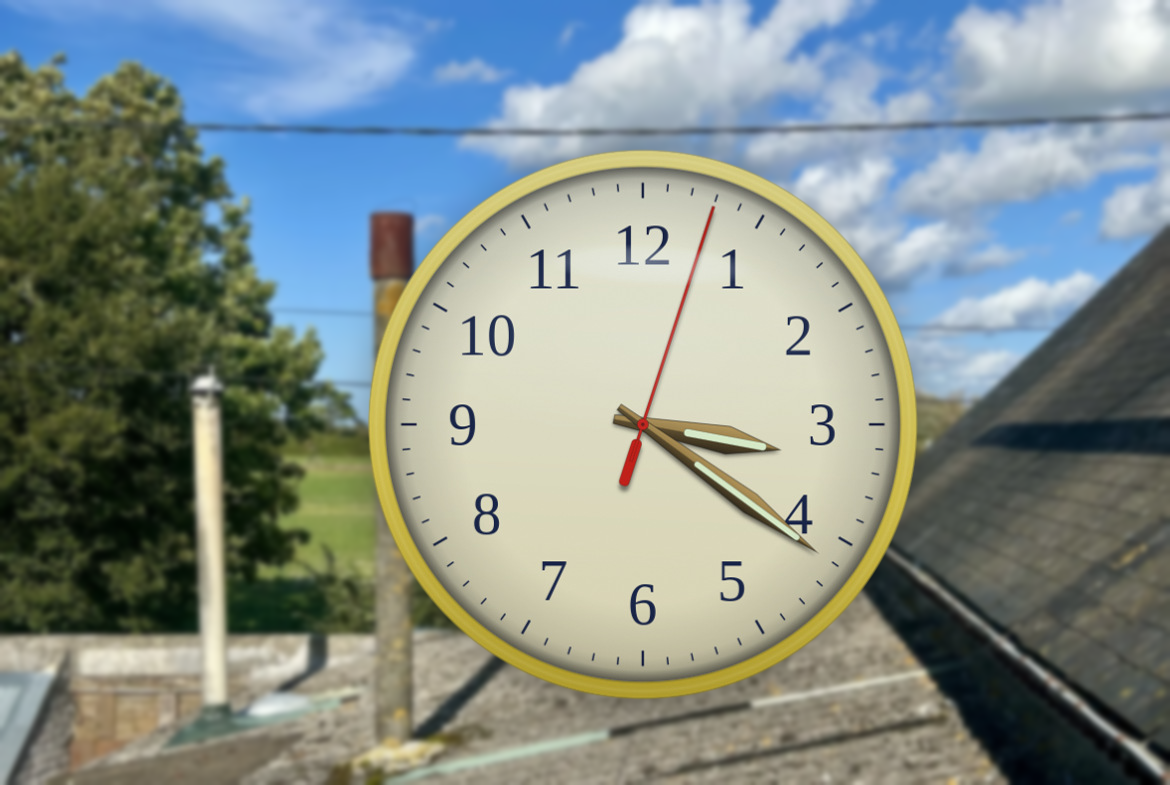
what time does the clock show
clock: 3:21:03
